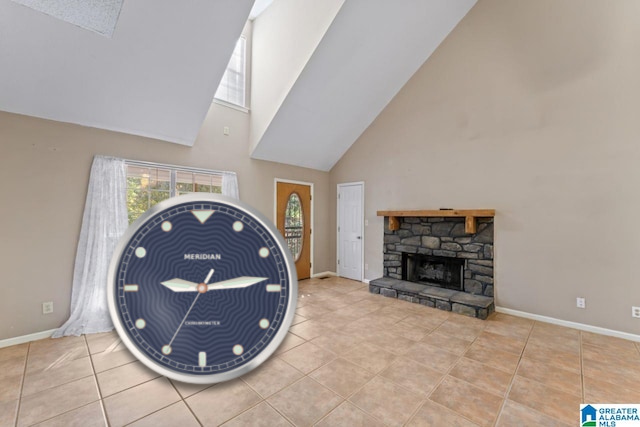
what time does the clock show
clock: 9:13:35
